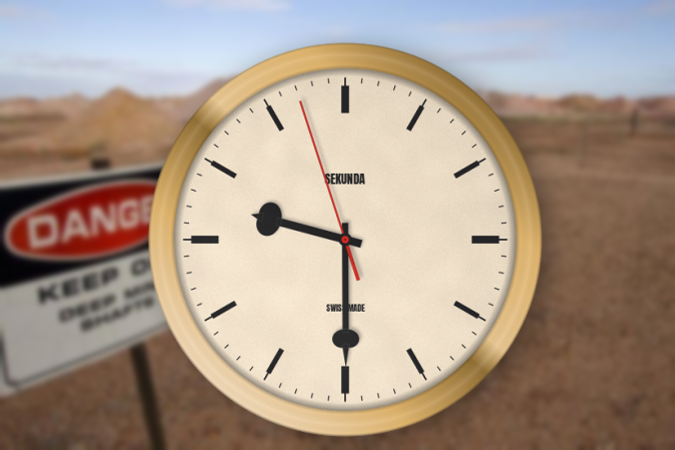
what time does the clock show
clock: 9:29:57
